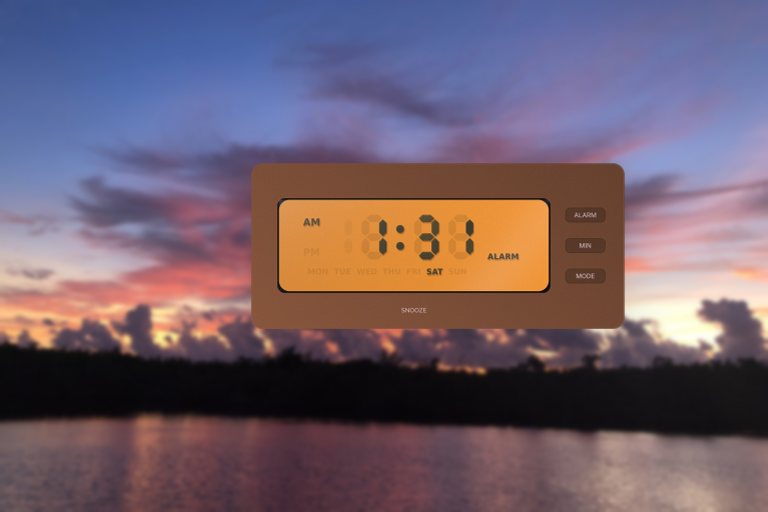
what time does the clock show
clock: 1:31
